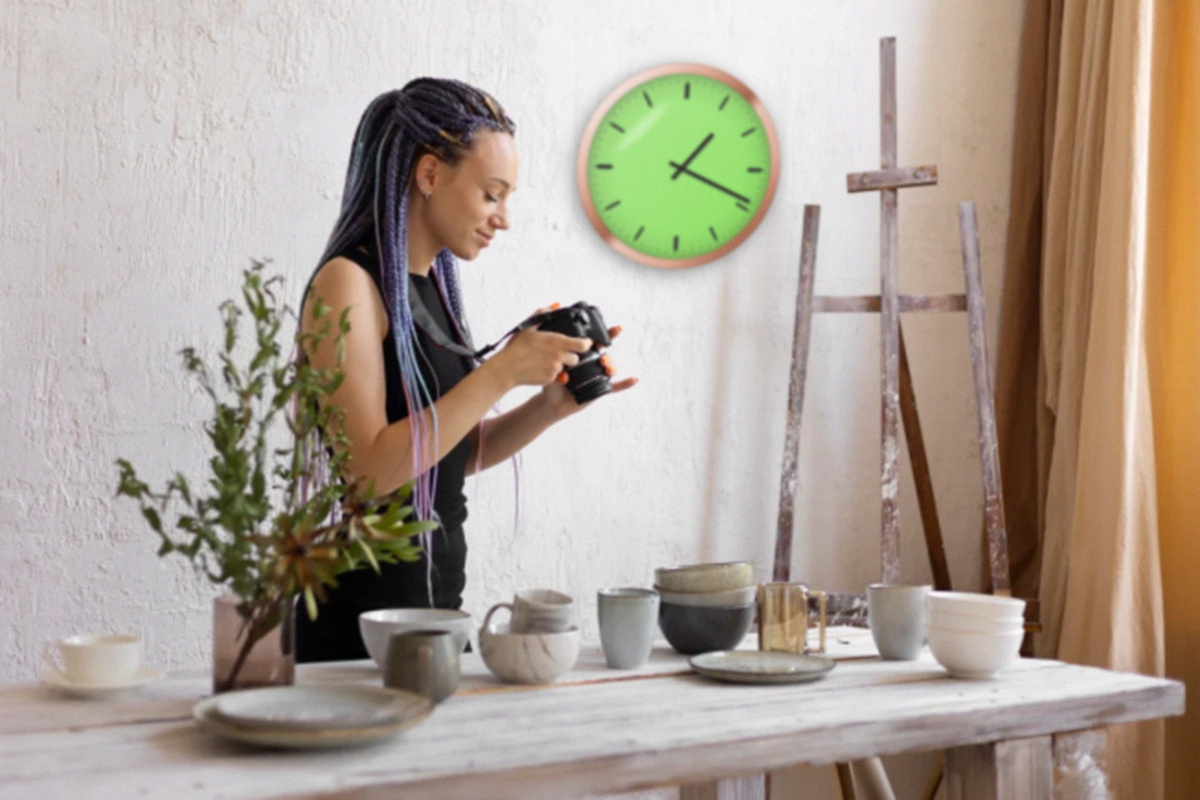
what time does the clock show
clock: 1:19
